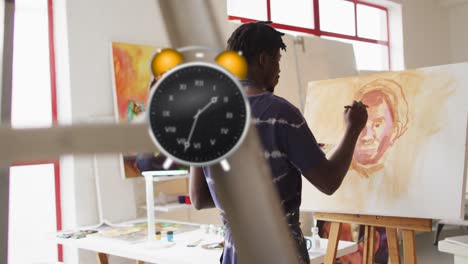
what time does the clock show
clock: 1:33
